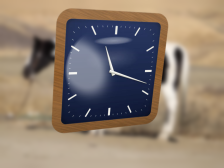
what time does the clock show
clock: 11:18
